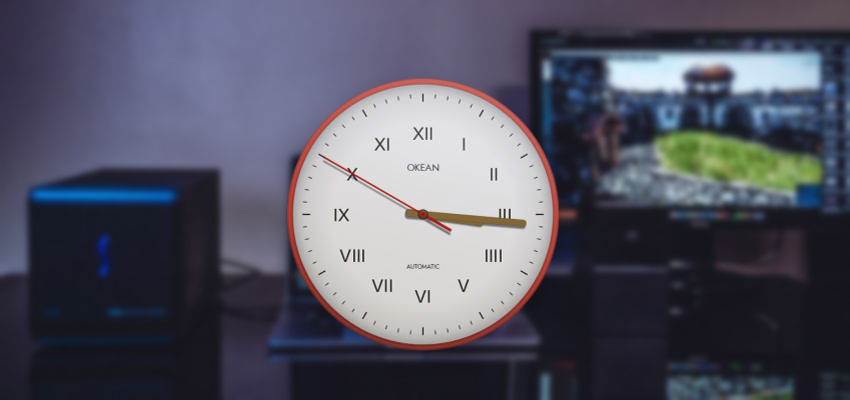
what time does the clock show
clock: 3:15:50
